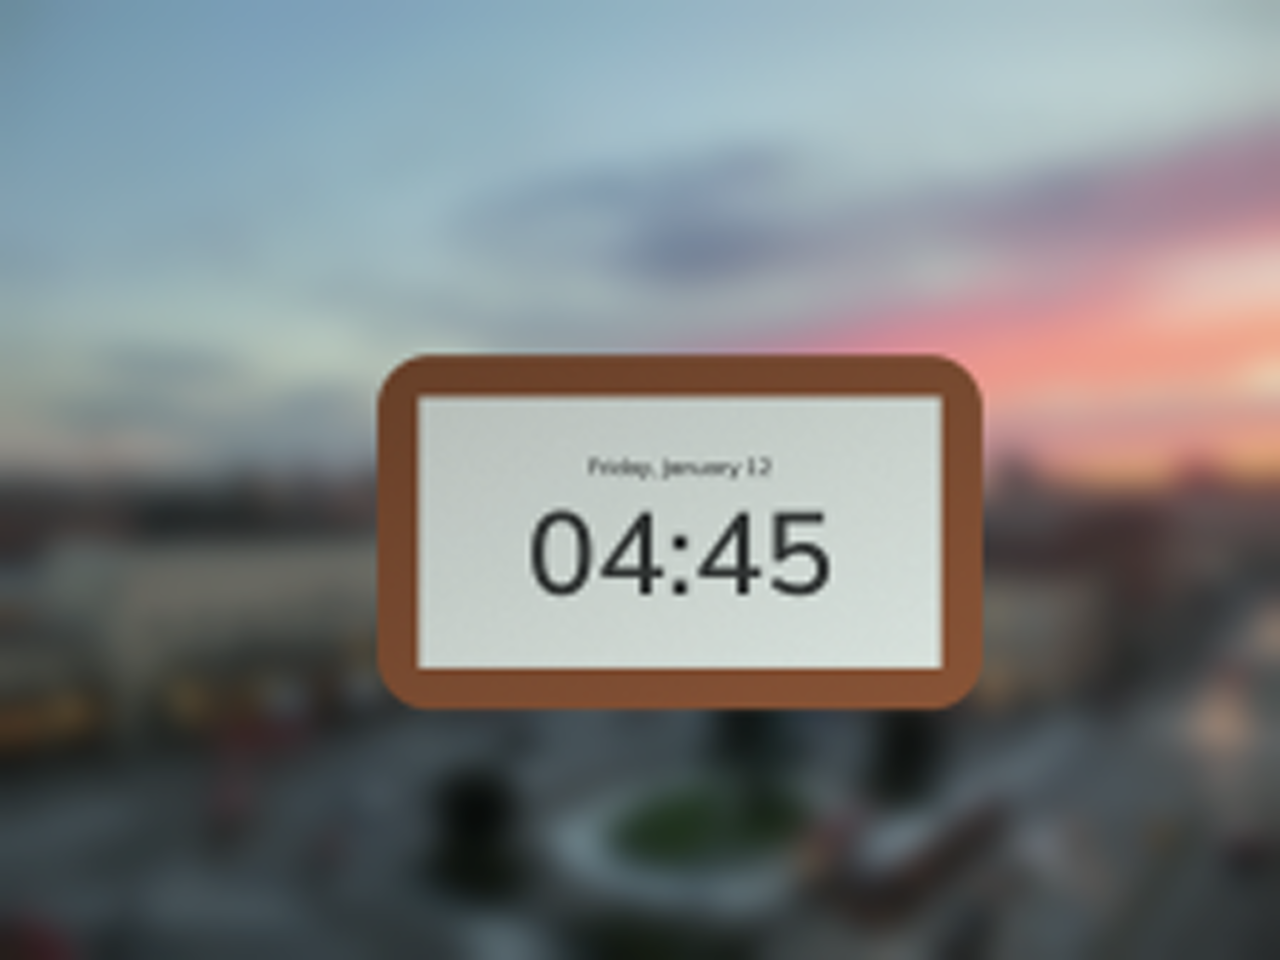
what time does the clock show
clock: 4:45
